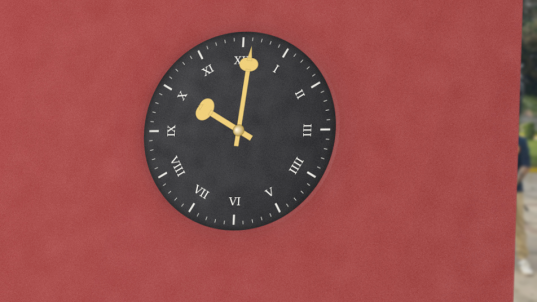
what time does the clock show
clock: 10:01
